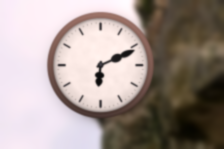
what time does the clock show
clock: 6:11
